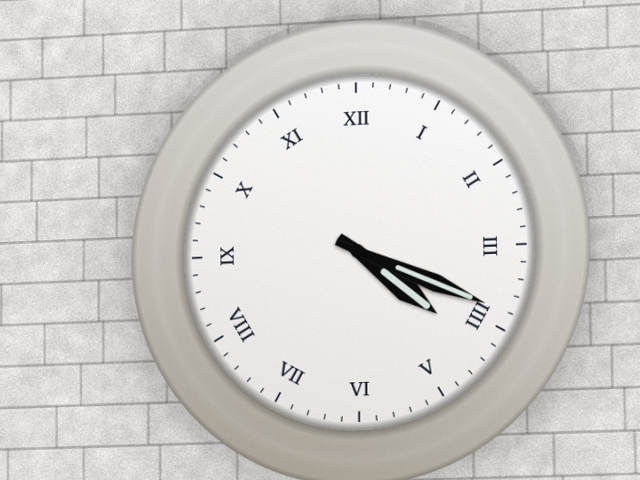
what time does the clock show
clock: 4:19
